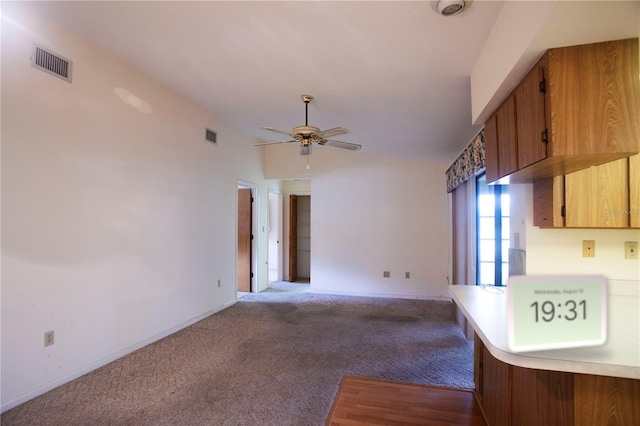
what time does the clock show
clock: 19:31
